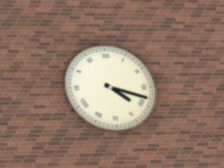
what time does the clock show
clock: 4:18
